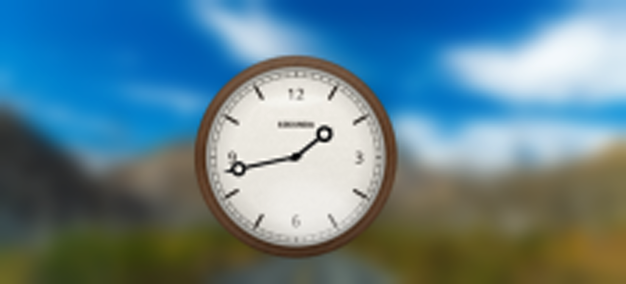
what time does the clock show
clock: 1:43
